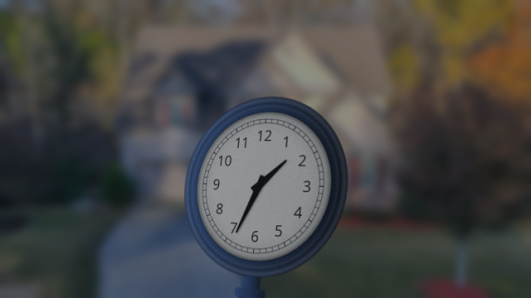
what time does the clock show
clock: 1:34
